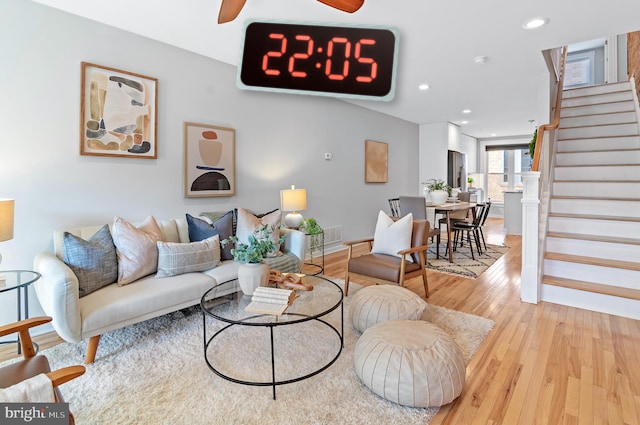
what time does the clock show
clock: 22:05
